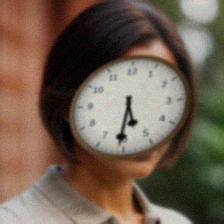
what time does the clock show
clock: 5:31
